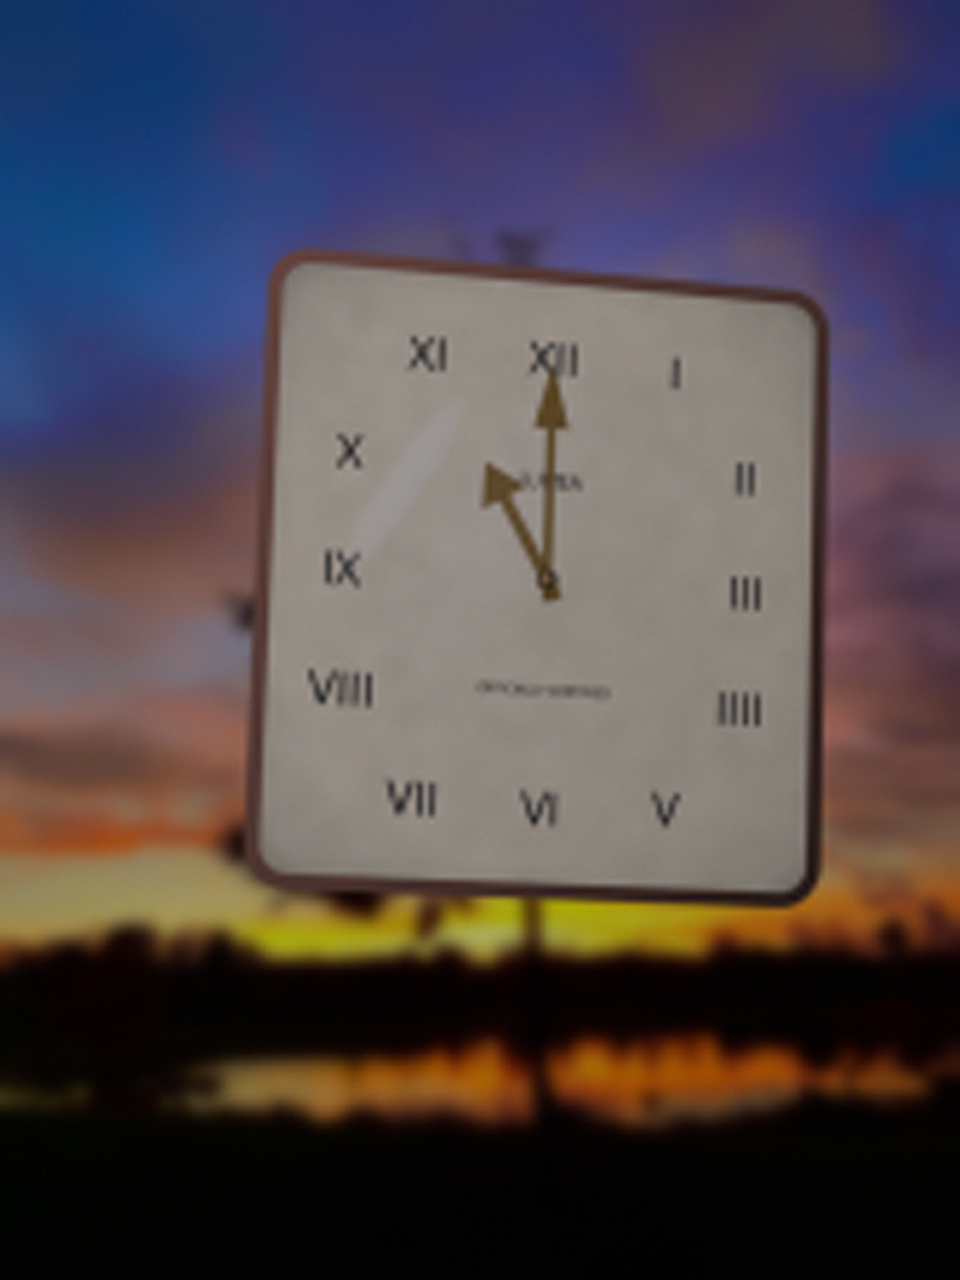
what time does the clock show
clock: 11:00
